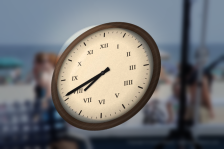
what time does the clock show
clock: 7:41
